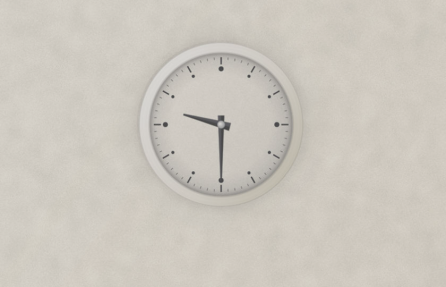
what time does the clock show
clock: 9:30
